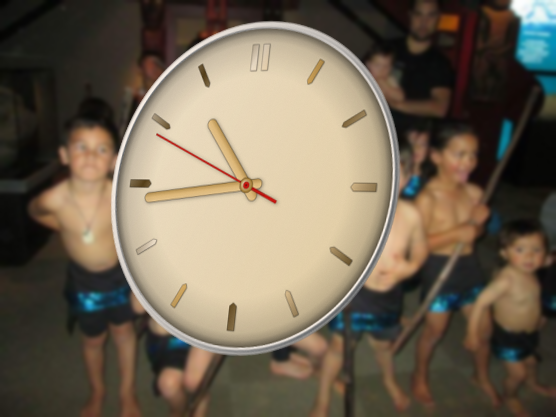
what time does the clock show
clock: 10:43:49
